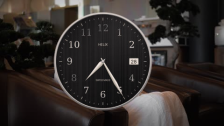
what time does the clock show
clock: 7:25
